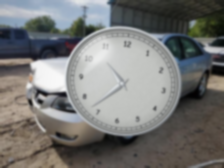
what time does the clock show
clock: 10:37
